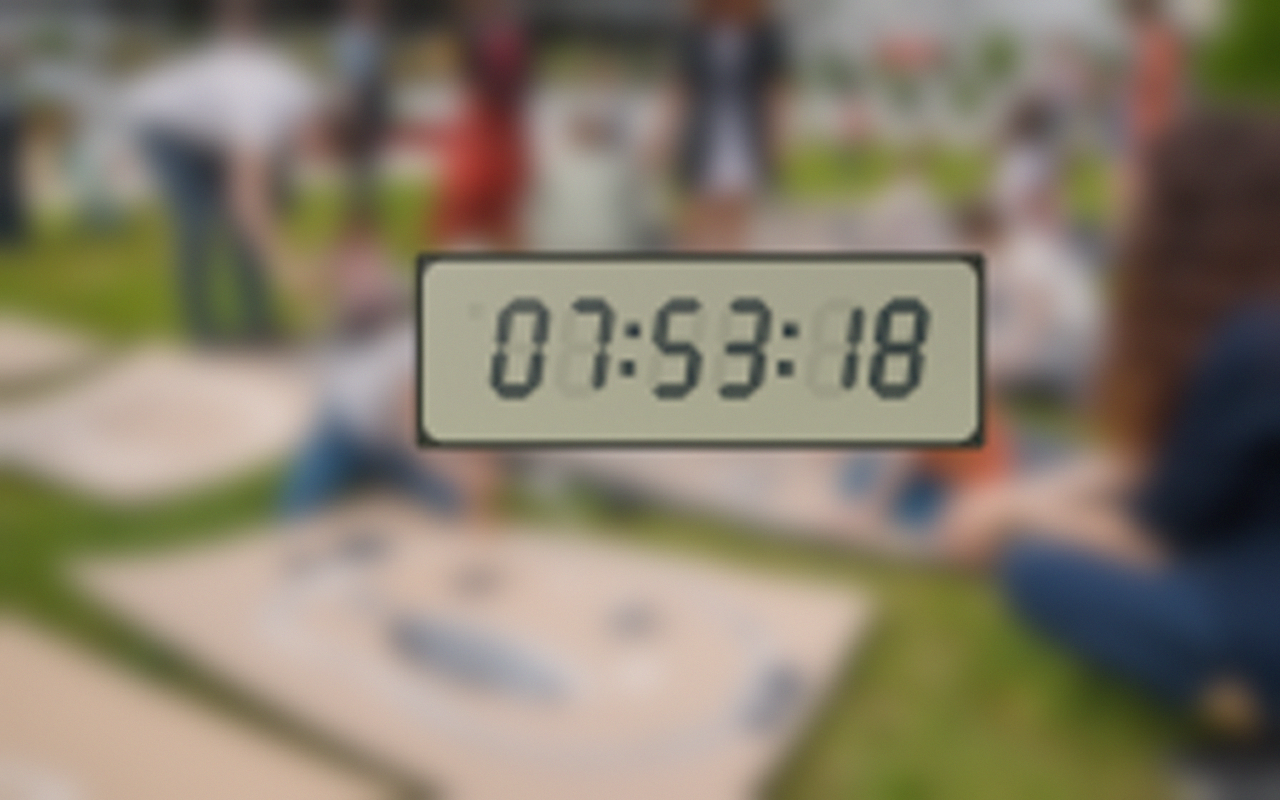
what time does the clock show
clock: 7:53:18
